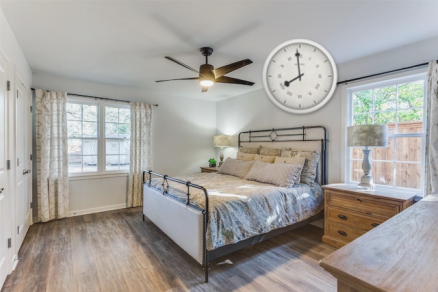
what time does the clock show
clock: 7:59
